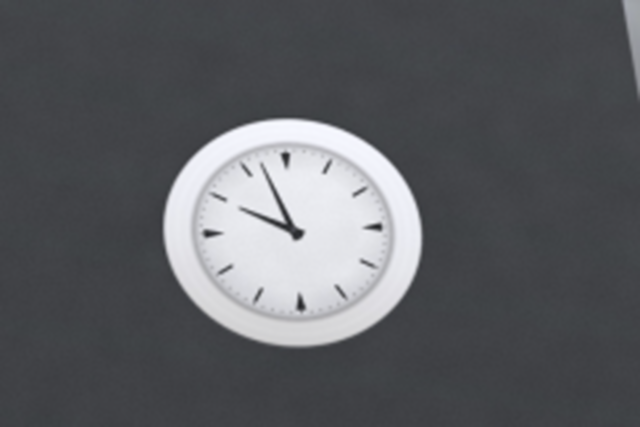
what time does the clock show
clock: 9:57
